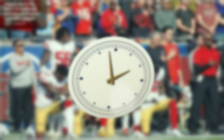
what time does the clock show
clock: 1:58
